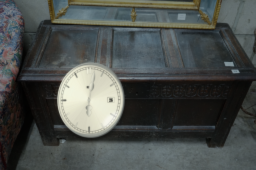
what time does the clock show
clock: 6:02
